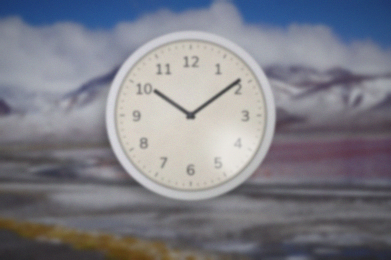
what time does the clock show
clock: 10:09
